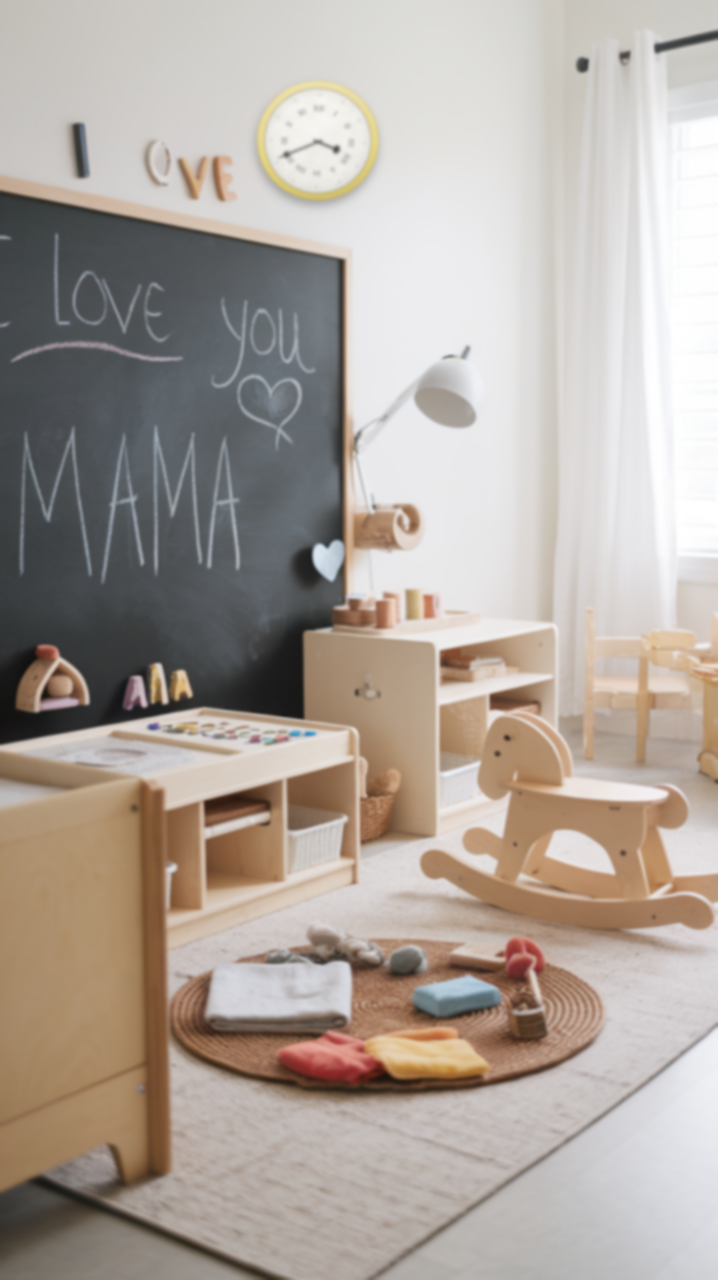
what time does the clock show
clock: 3:41
